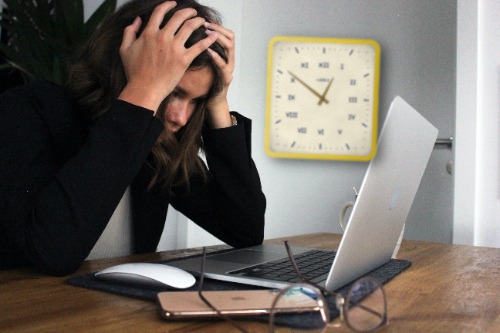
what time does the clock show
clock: 12:51
